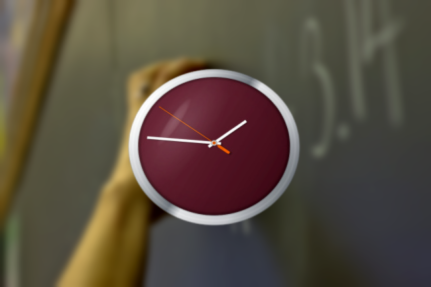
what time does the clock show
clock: 1:45:51
